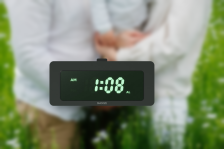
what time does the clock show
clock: 1:08
